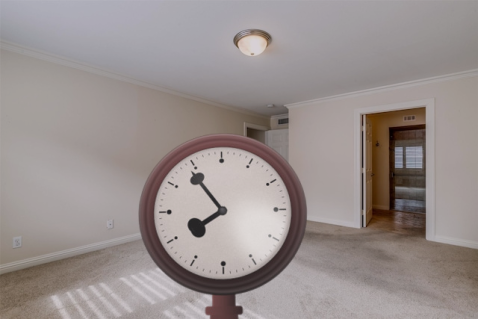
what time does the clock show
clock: 7:54
